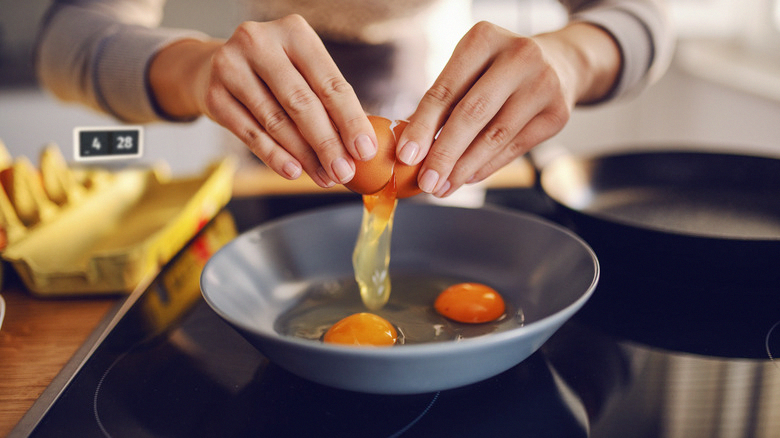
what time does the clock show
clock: 4:28
